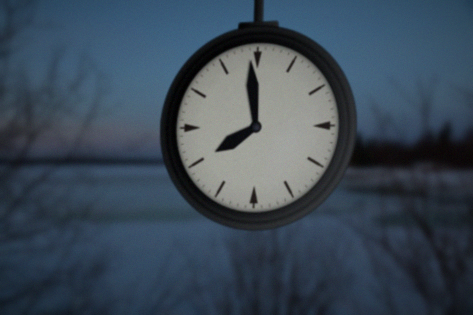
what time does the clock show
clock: 7:59
